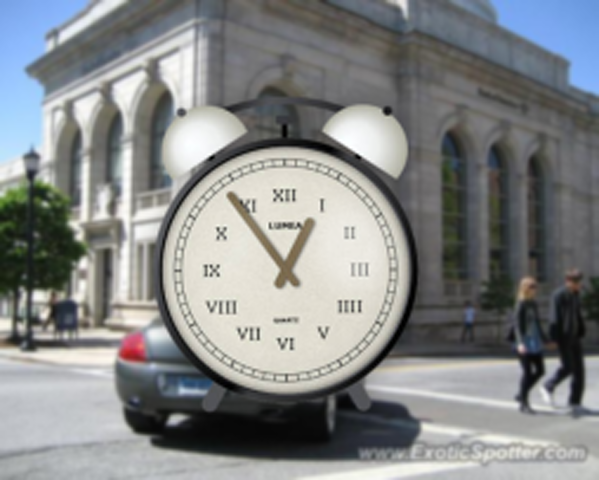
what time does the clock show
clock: 12:54
